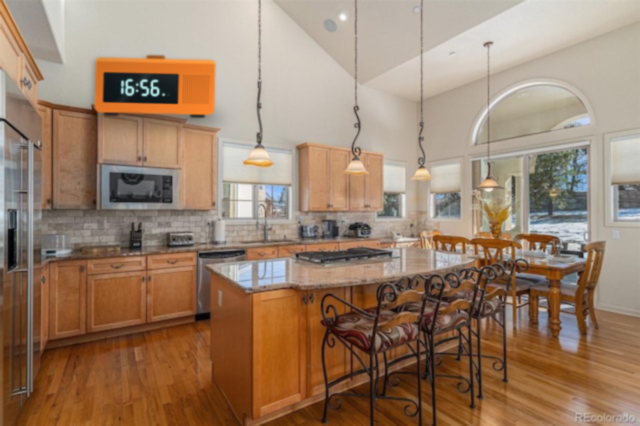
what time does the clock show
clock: 16:56
